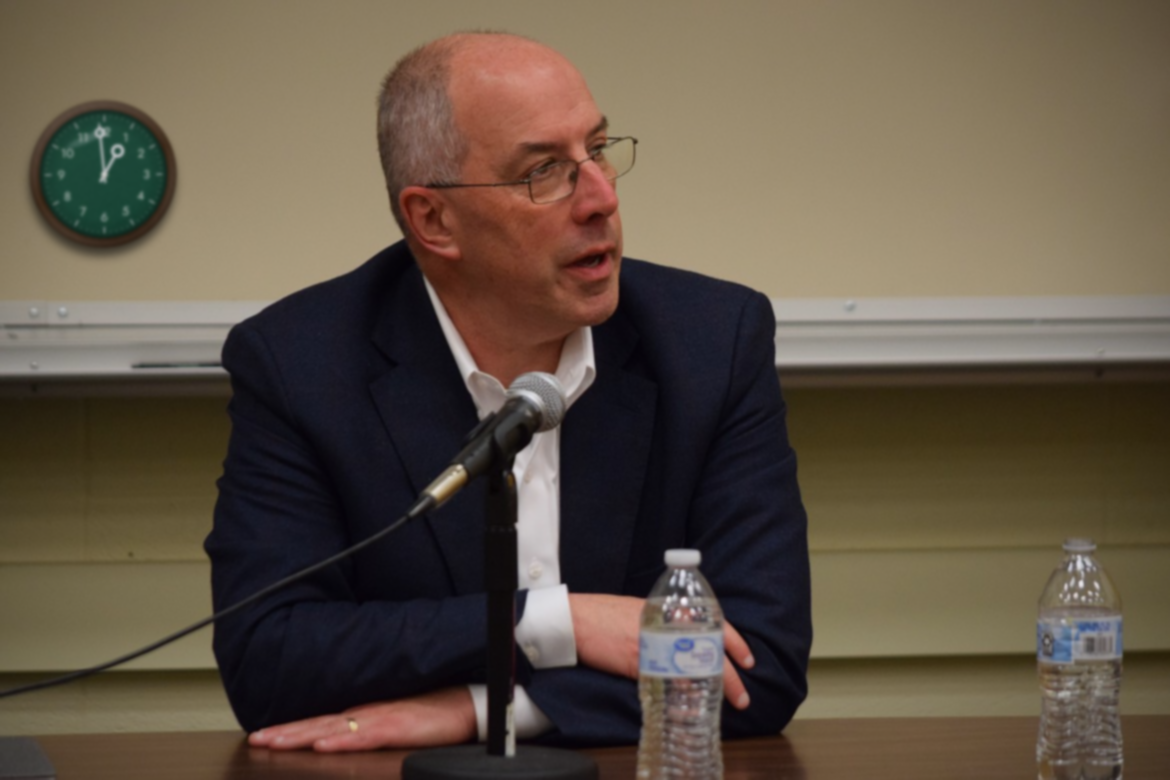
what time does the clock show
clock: 12:59
